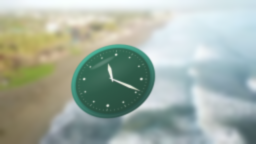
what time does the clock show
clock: 11:19
